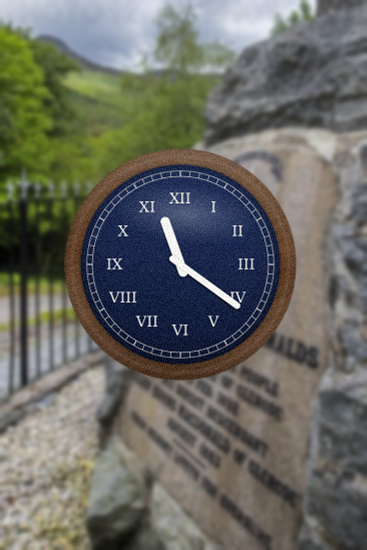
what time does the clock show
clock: 11:21
